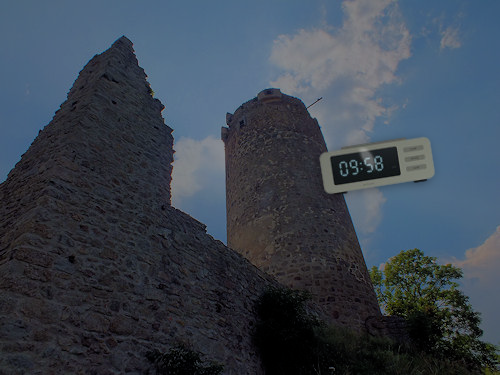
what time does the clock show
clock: 9:58
